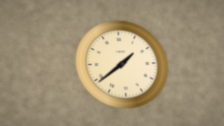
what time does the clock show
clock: 1:39
